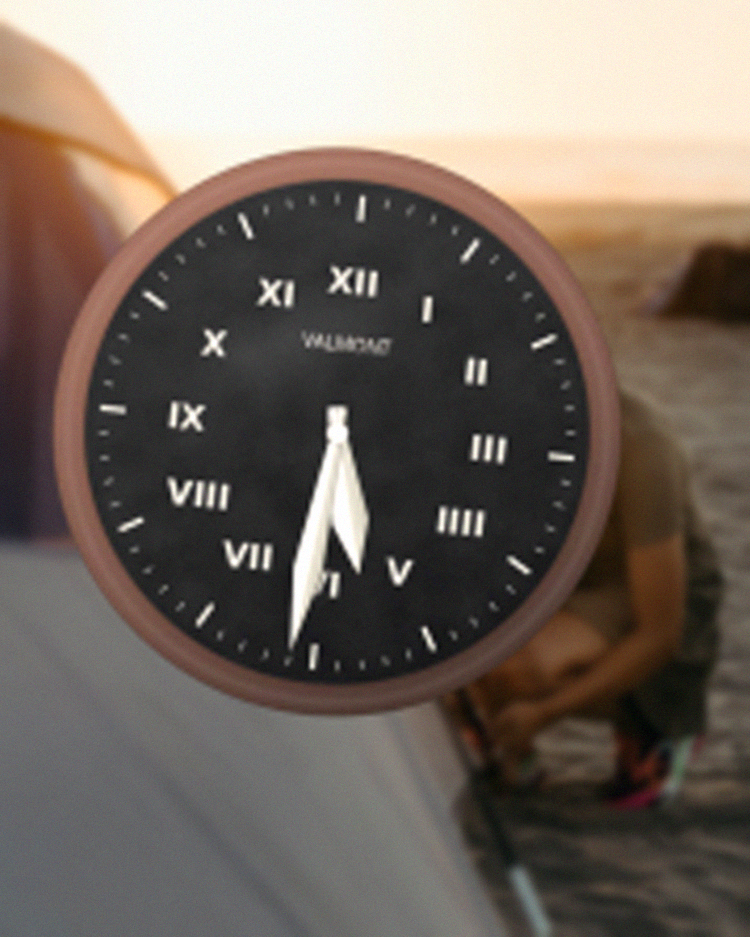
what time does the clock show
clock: 5:31
